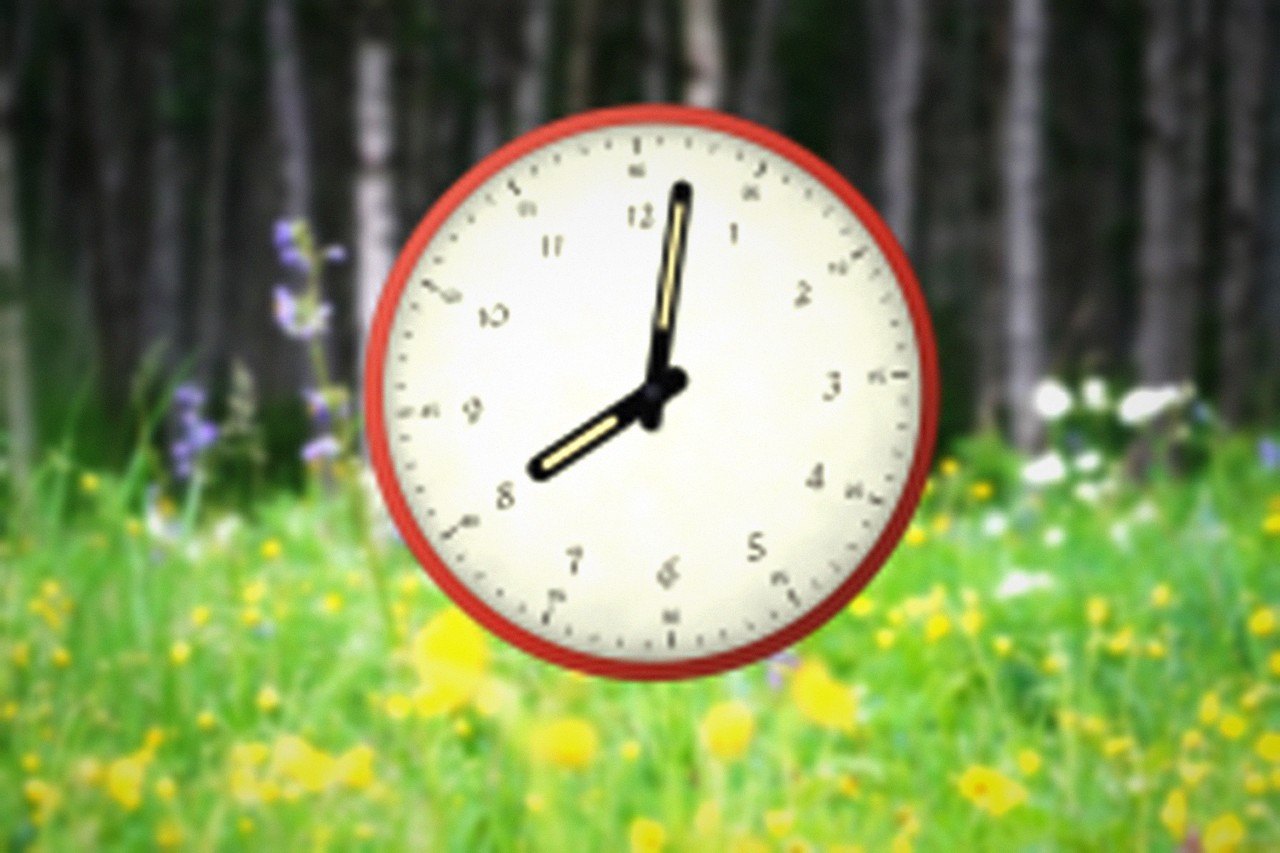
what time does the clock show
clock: 8:02
